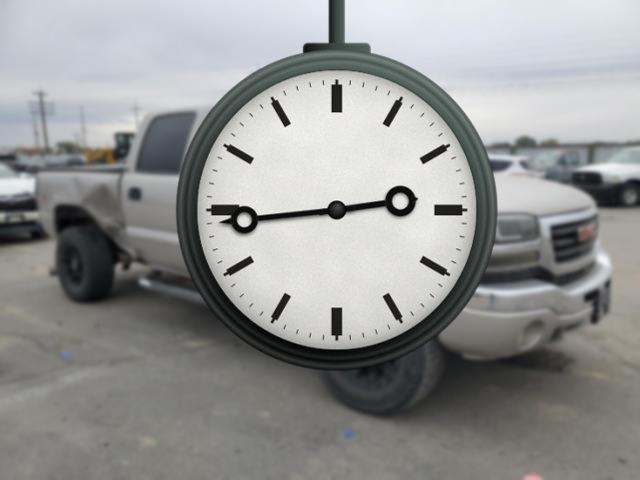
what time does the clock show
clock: 2:44
